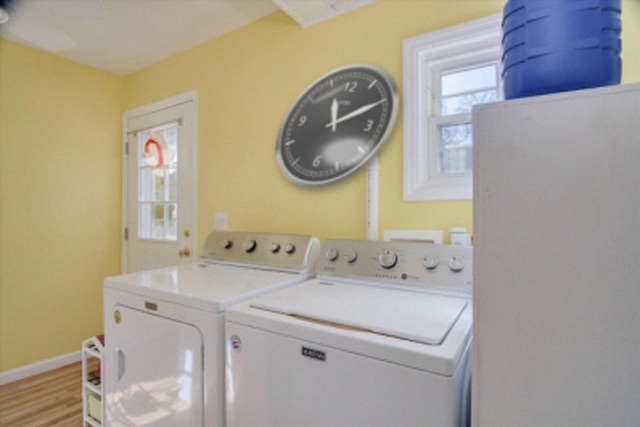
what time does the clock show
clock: 11:10
